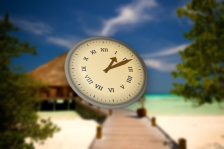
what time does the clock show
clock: 1:11
